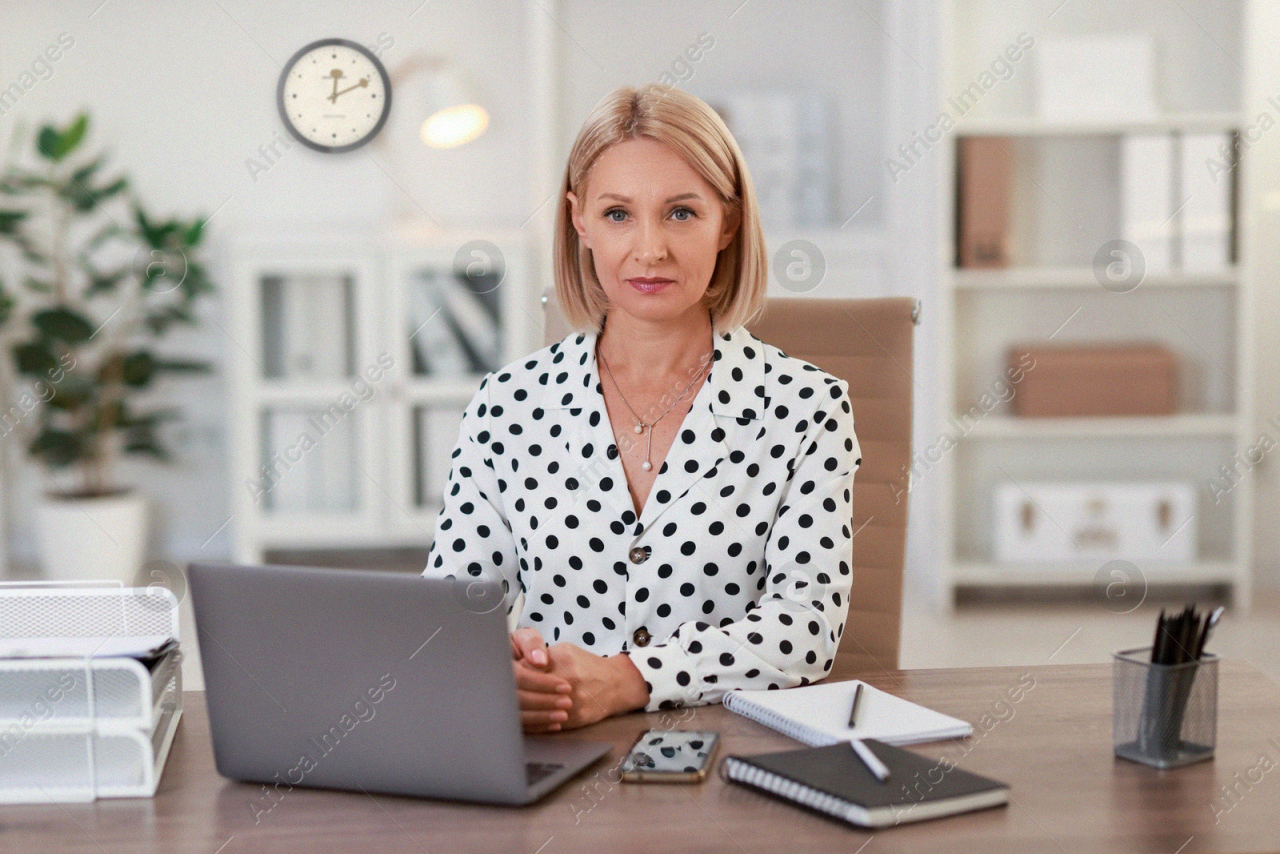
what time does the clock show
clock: 12:11
